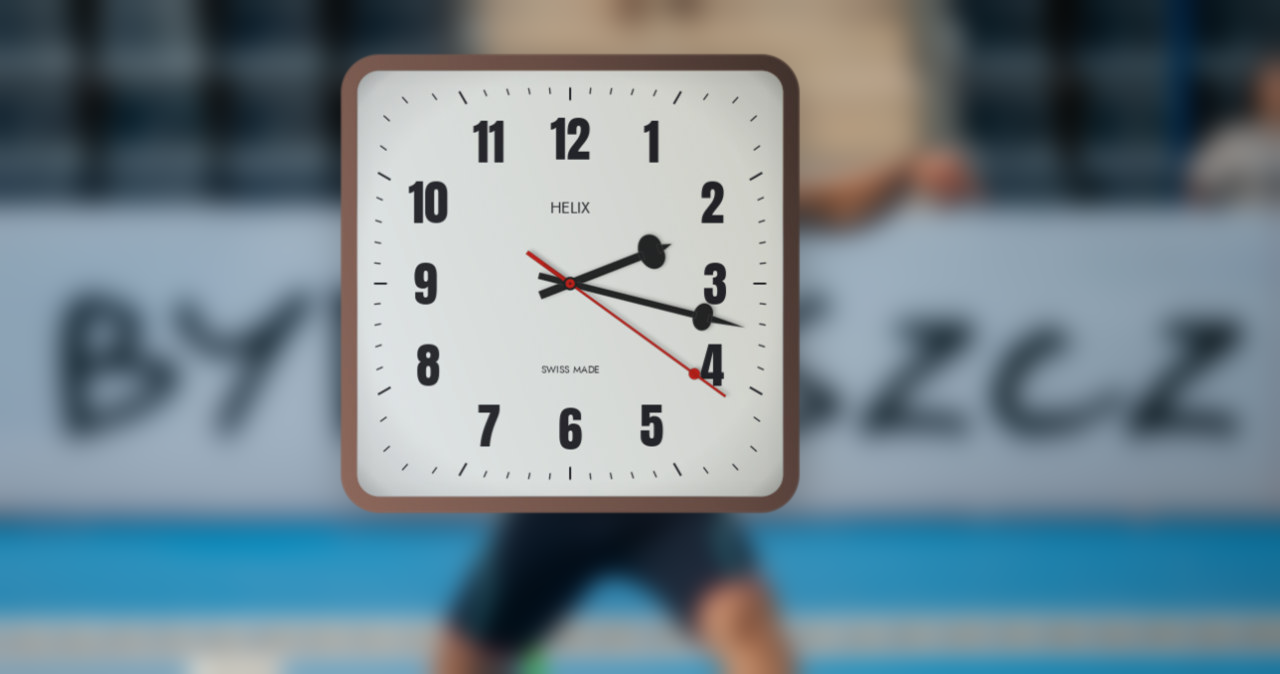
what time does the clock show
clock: 2:17:21
